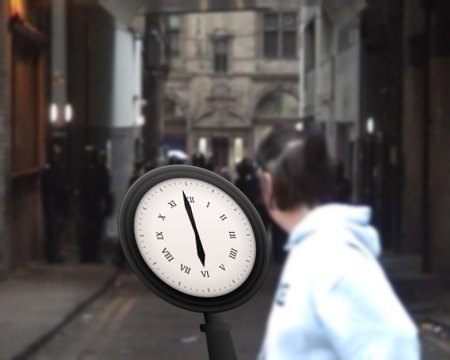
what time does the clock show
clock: 5:59
